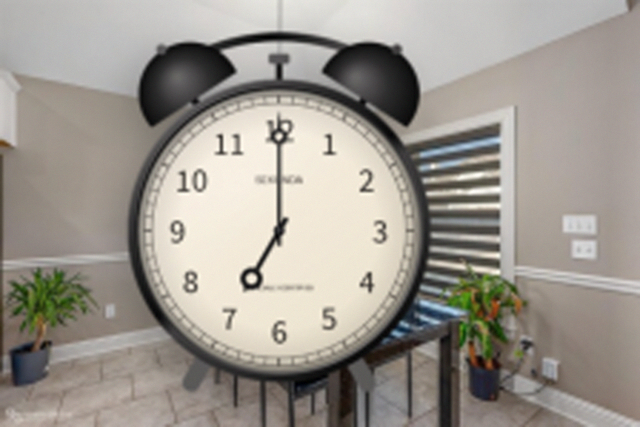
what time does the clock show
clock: 7:00
